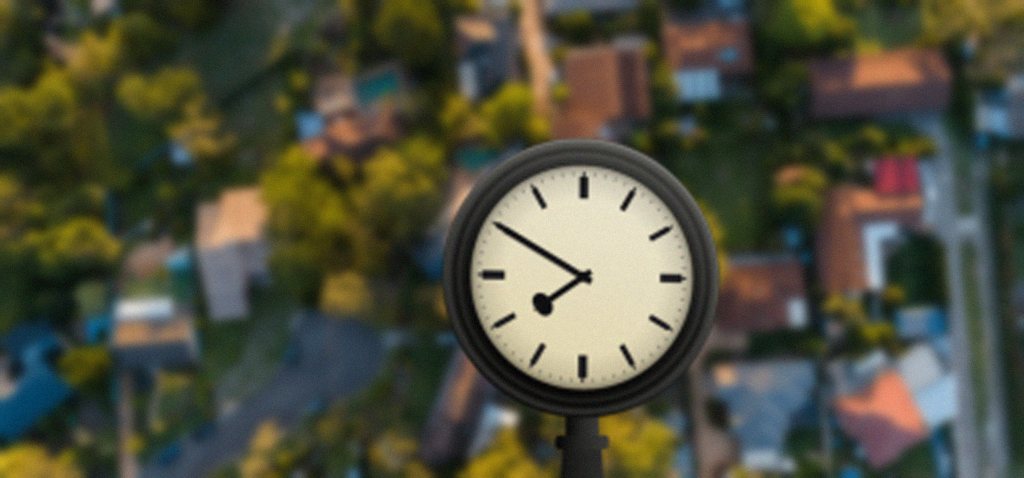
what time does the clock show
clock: 7:50
